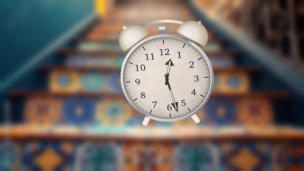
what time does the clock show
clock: 12:28
